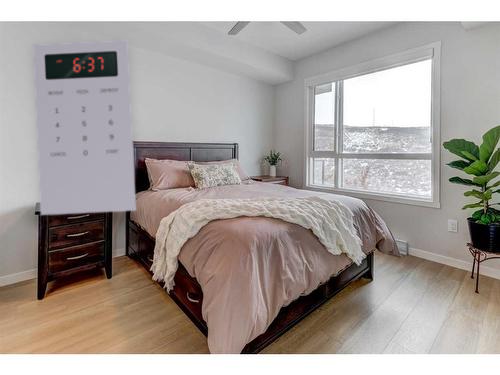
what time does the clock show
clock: 6:37
